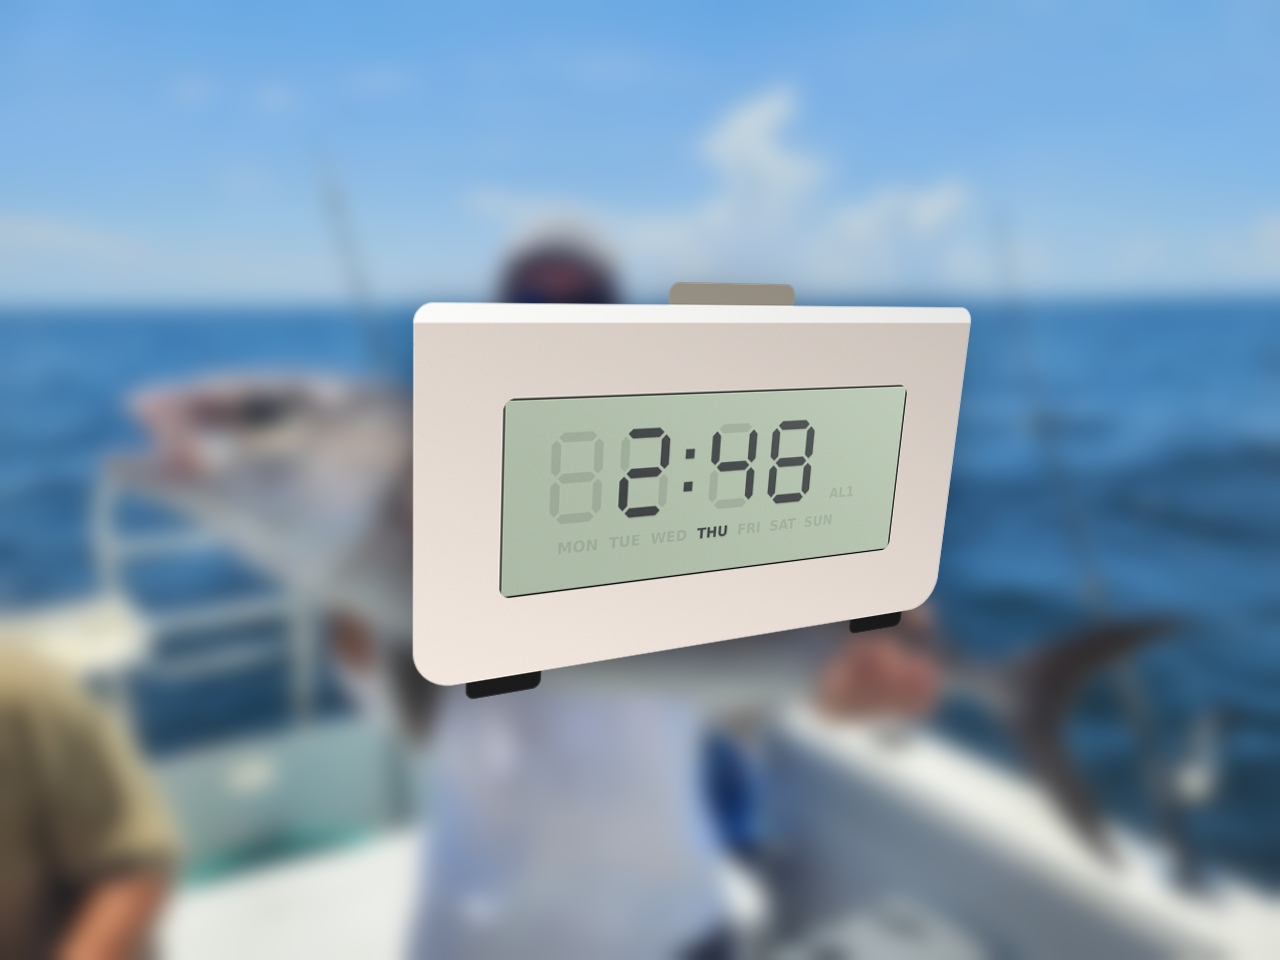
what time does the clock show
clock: 2:48
